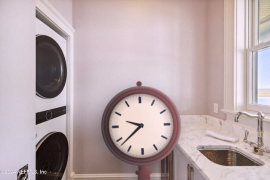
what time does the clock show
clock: 9:38
